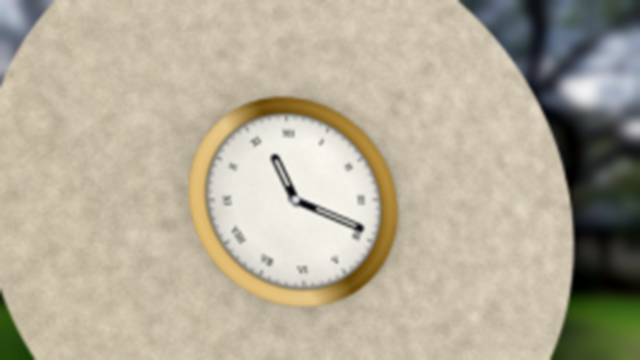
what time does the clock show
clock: 11:19
